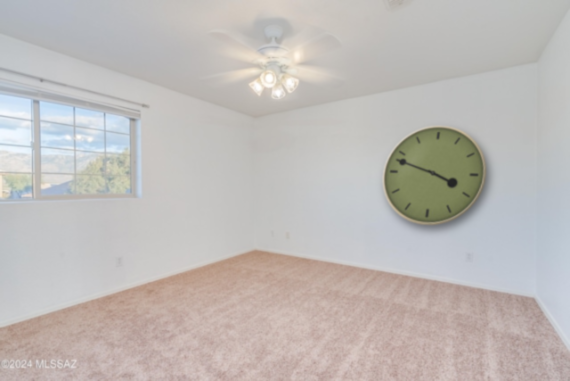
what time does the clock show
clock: 3:48
